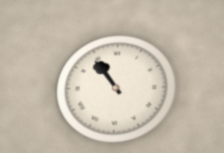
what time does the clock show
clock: 10:54
